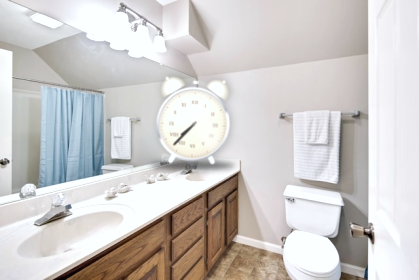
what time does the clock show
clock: 7:37
